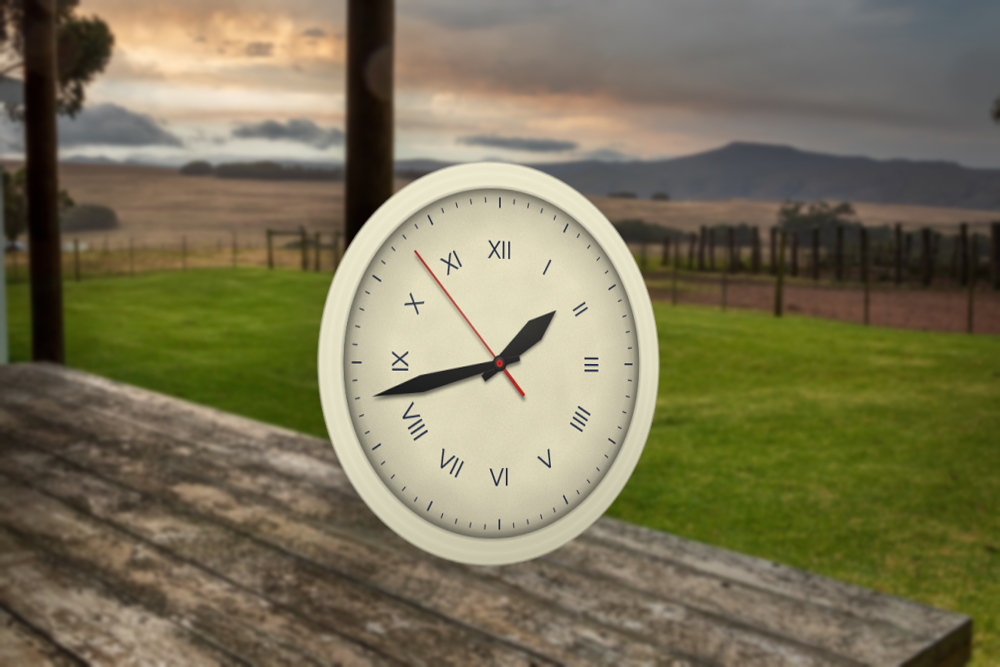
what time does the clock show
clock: 1:42:53
